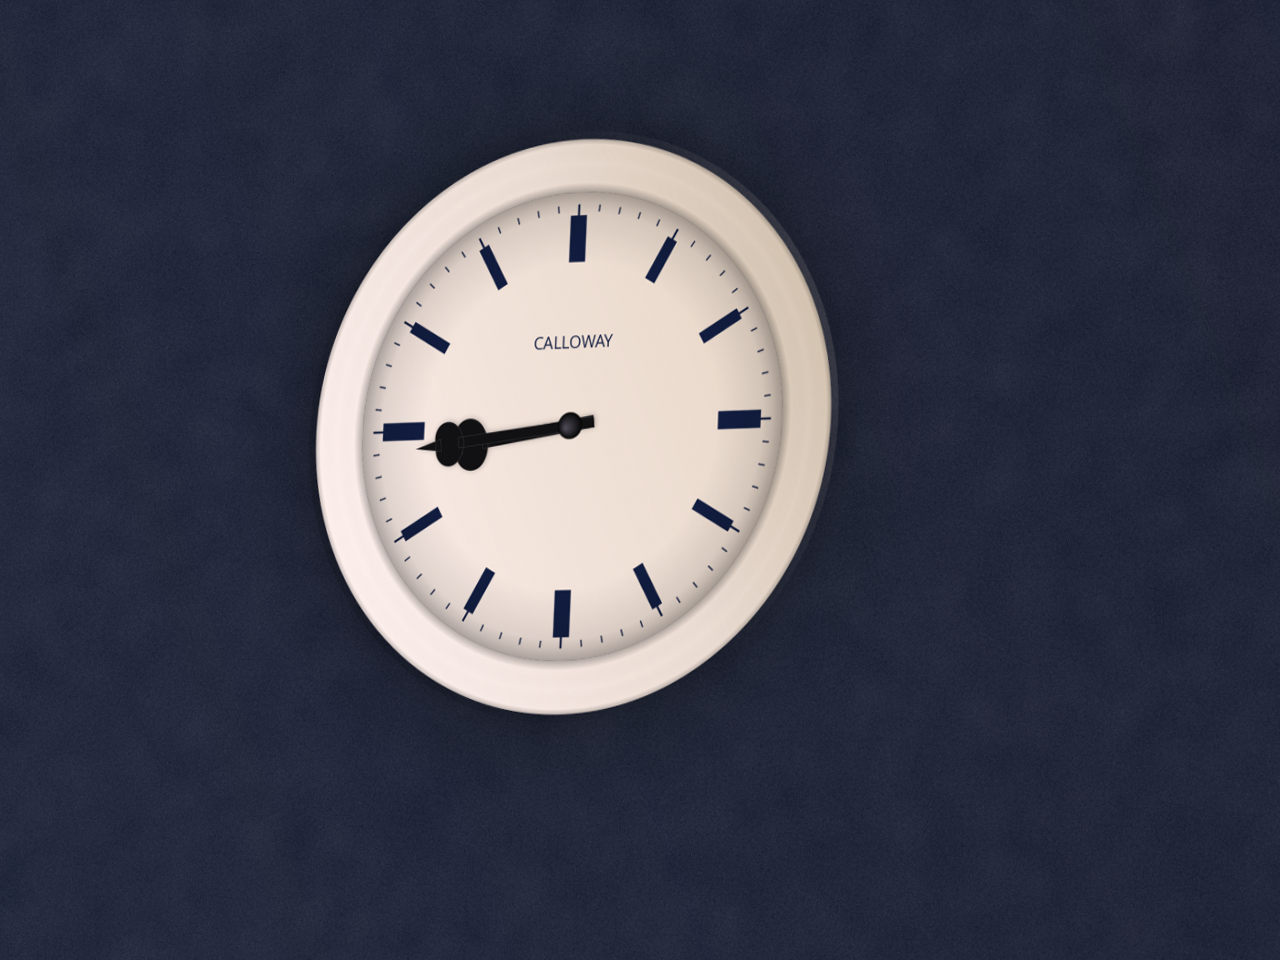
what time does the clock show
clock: 8:44
